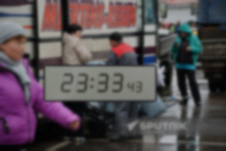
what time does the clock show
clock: 23:33
